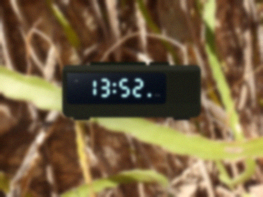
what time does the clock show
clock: 13:52
